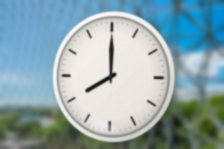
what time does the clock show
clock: 8:00
